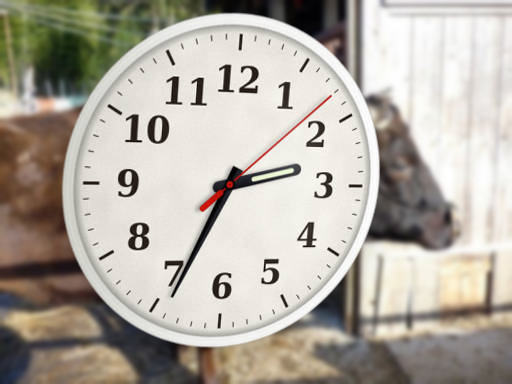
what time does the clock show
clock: 2:34:08
